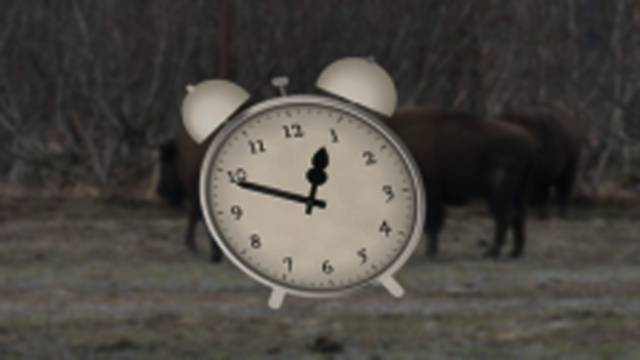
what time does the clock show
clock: 12:49
